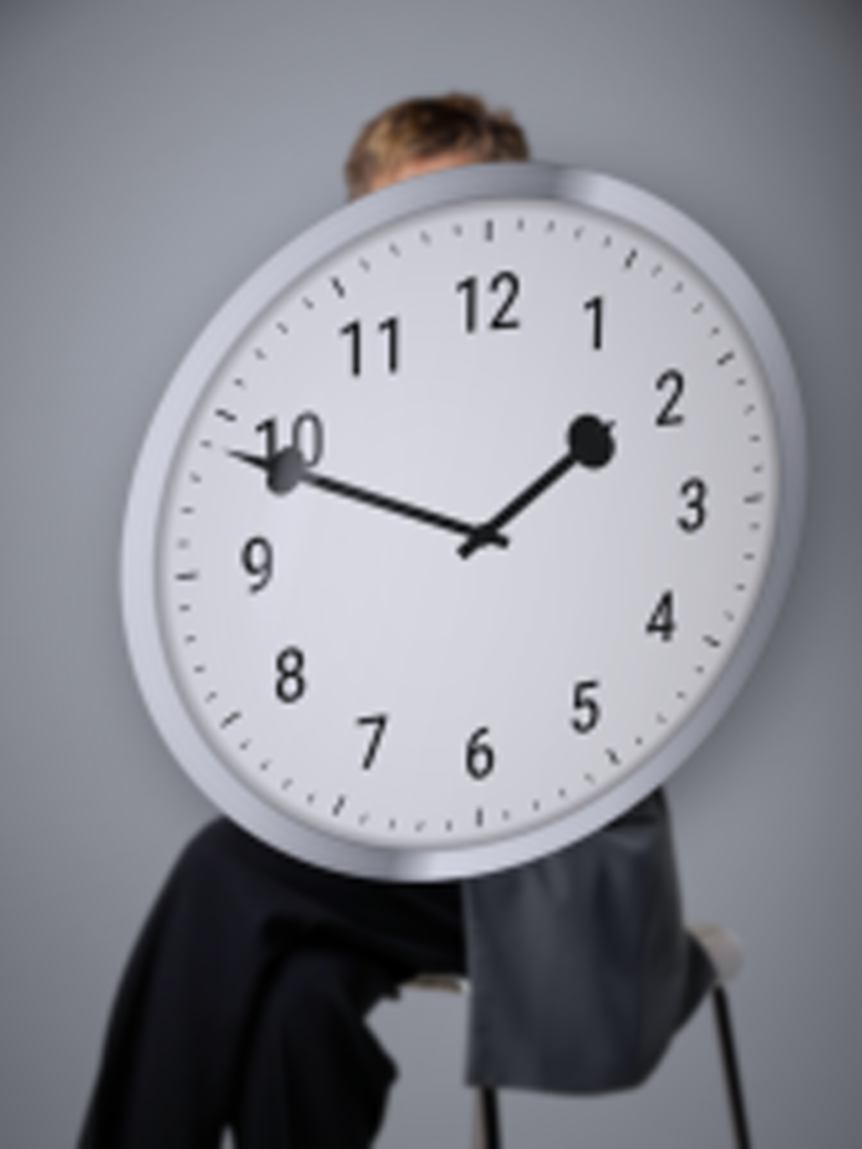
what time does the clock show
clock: 1:49
